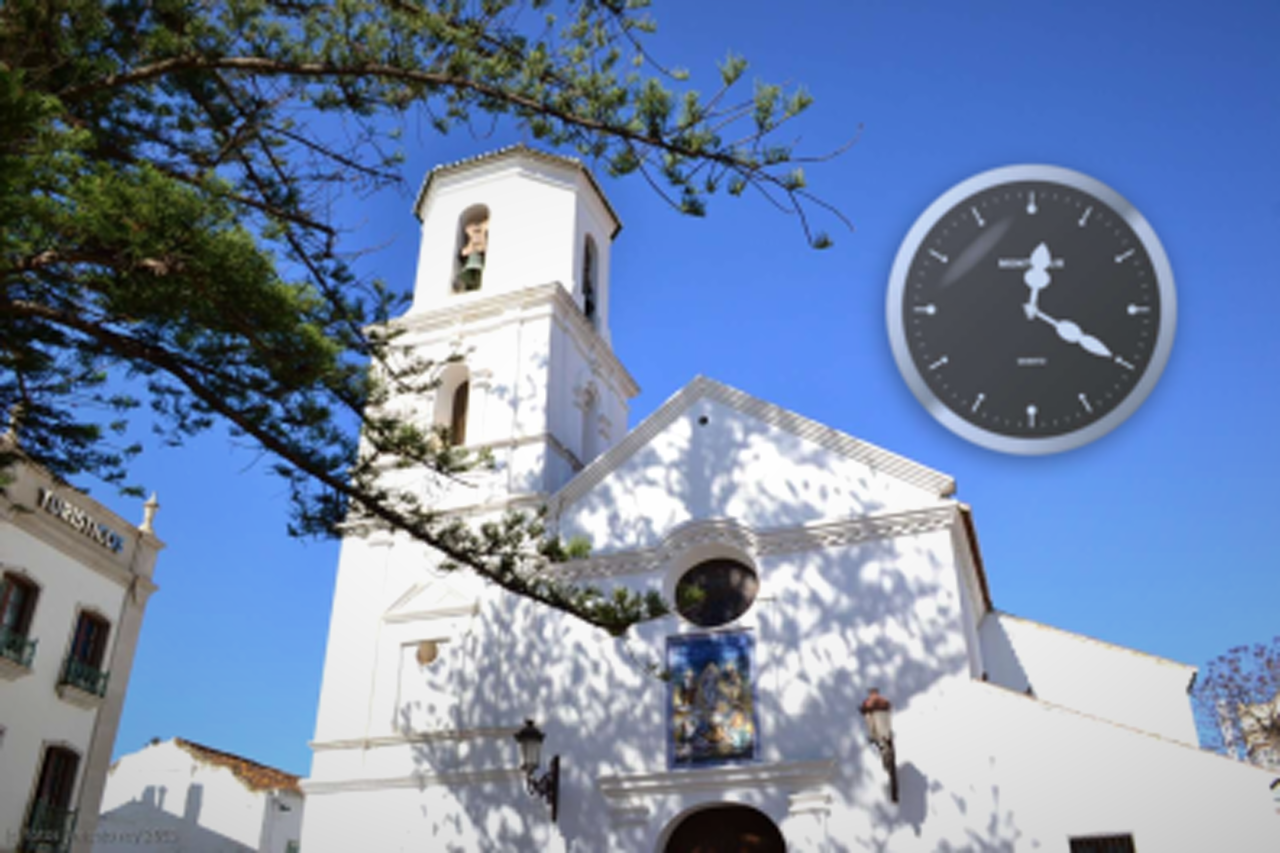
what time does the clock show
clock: 12:20
